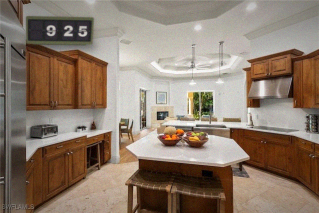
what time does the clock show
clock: 9:25
